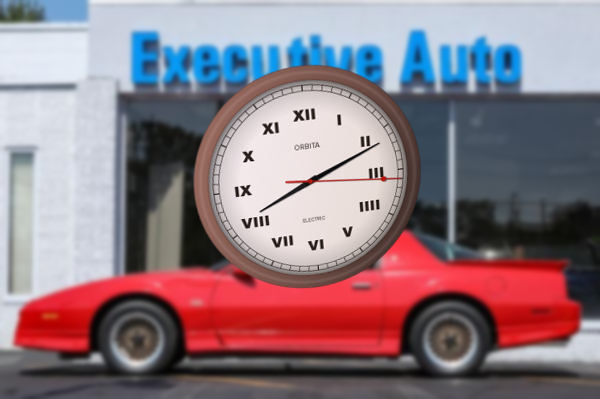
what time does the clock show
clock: 8:11:16
